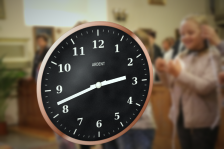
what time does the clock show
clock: 2:42
